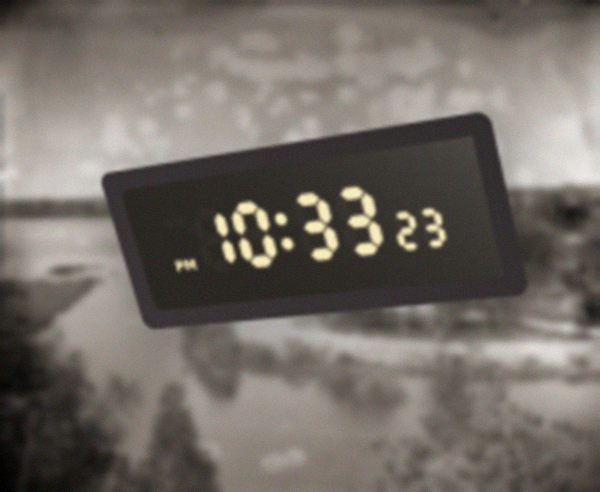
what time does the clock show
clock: 10:33:23
